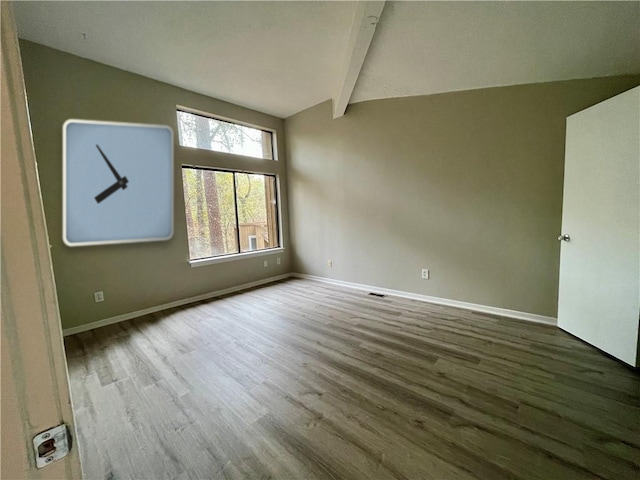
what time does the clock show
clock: 7:54
